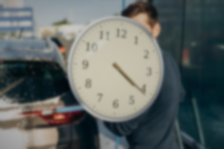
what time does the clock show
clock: 4:21
